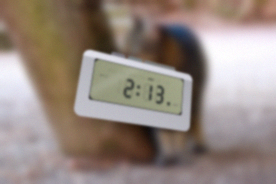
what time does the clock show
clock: 2:13
